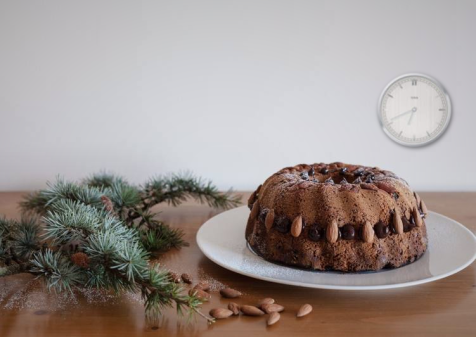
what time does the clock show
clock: 6:41
